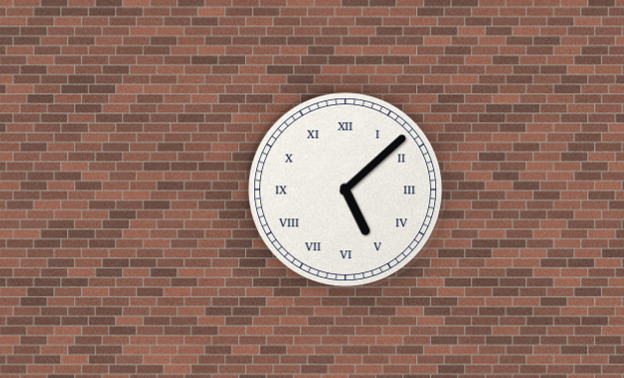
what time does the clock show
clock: 5:08
